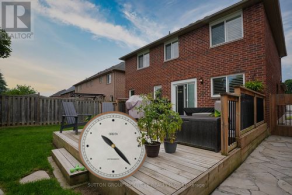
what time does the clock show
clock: 10:23
